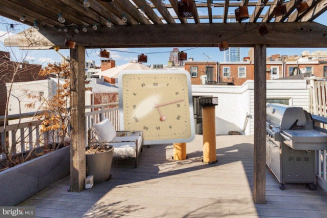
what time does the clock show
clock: 5:13
